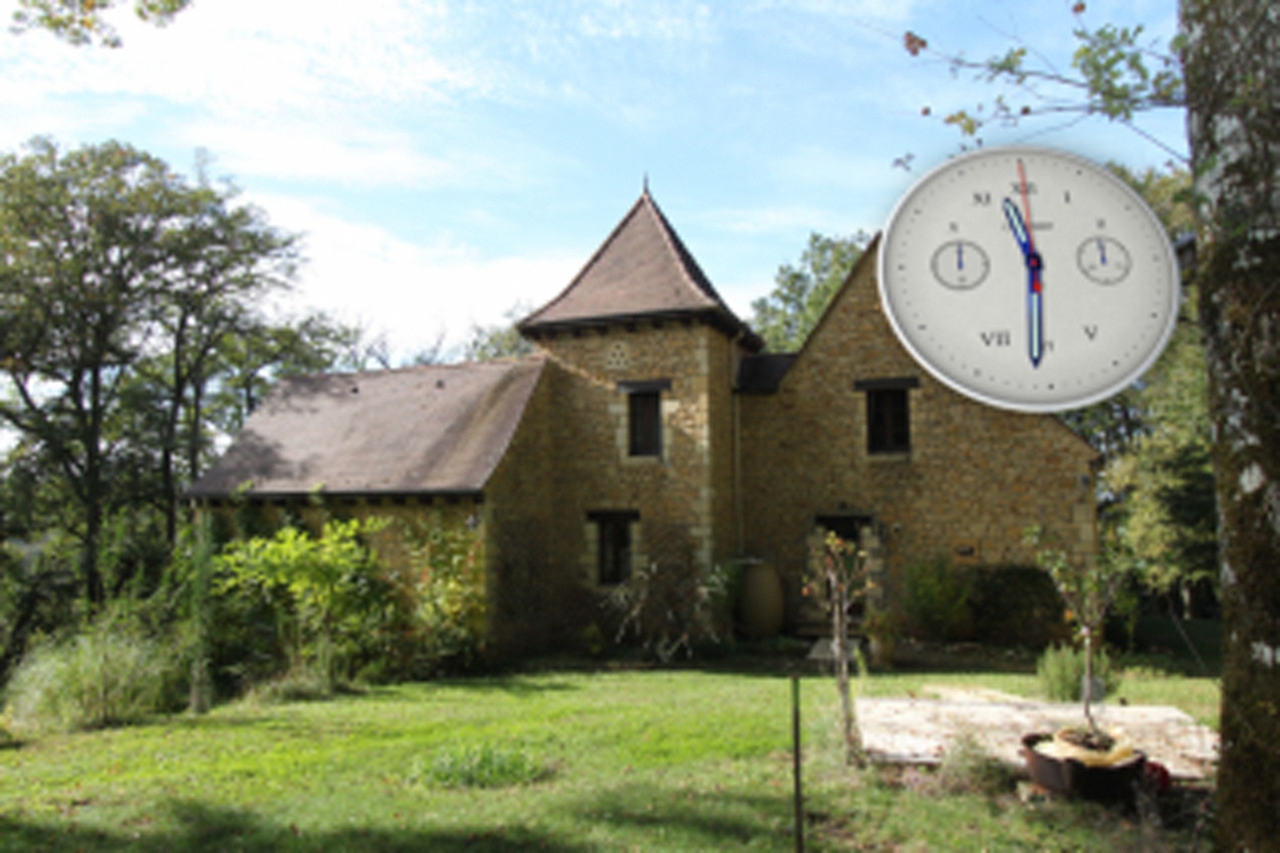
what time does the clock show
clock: 11:31
